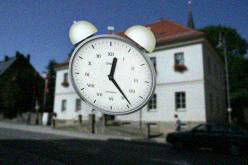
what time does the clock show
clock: 12:24
